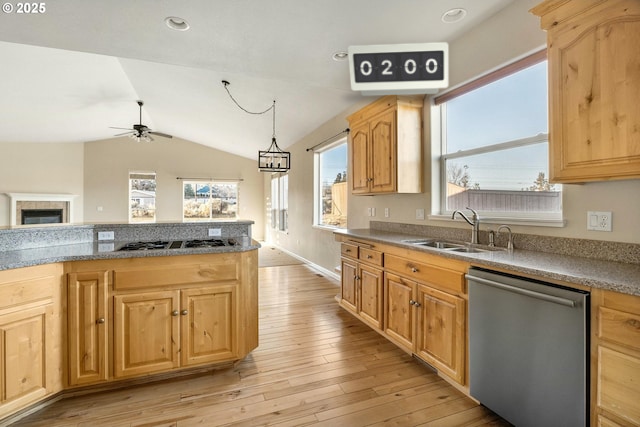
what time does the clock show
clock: 2:00
